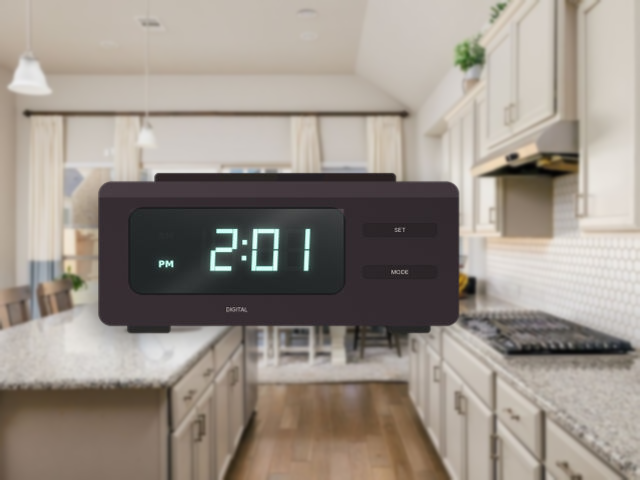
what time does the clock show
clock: 2:01
